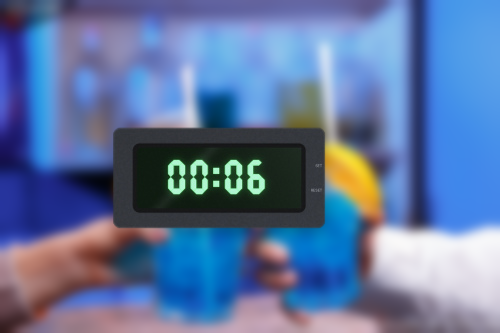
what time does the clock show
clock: 0:06
